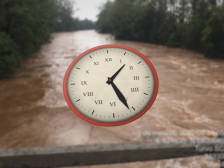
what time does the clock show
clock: 1:26
